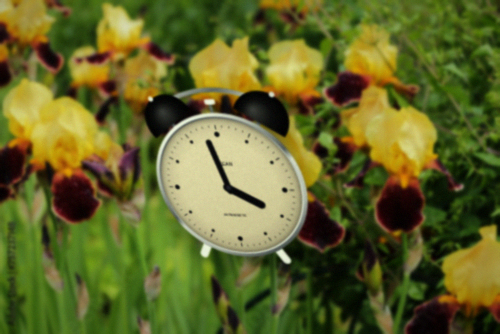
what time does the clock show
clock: 3:58
